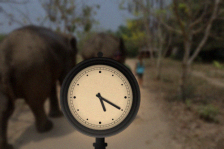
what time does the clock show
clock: 5:20
